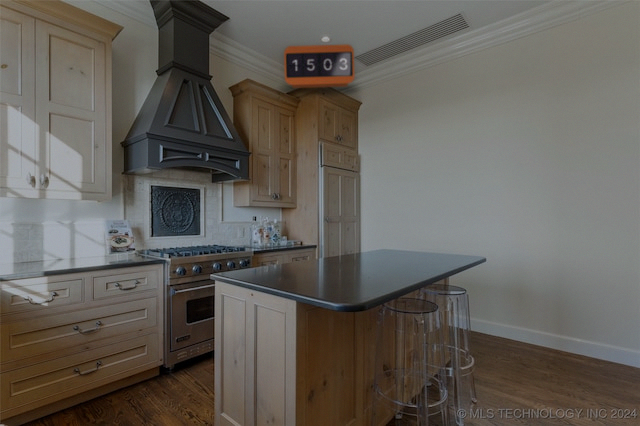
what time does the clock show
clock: 15:03
